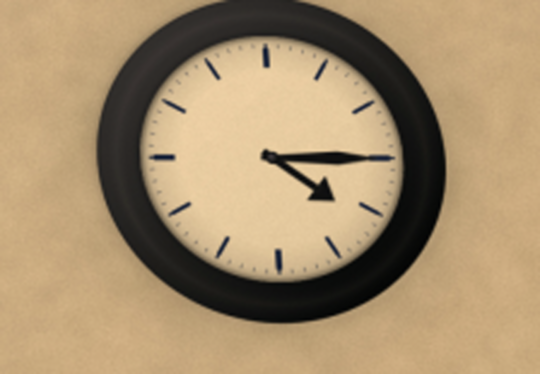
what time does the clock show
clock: 4:15
